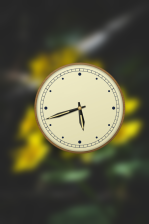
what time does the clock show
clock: 5:42
